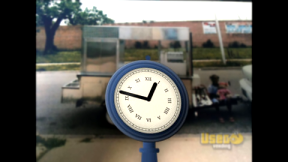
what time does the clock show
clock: 12:47
